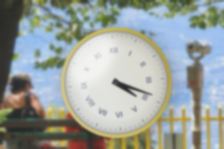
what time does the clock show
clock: 4:19
